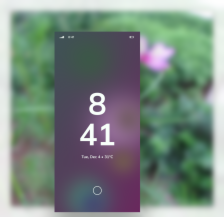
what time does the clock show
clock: 8:41
